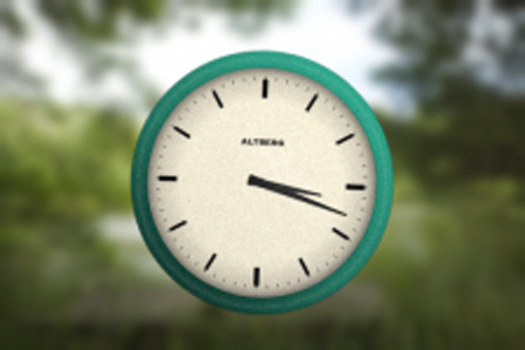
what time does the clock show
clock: 3:18
